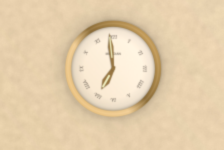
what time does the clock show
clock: 6:59
